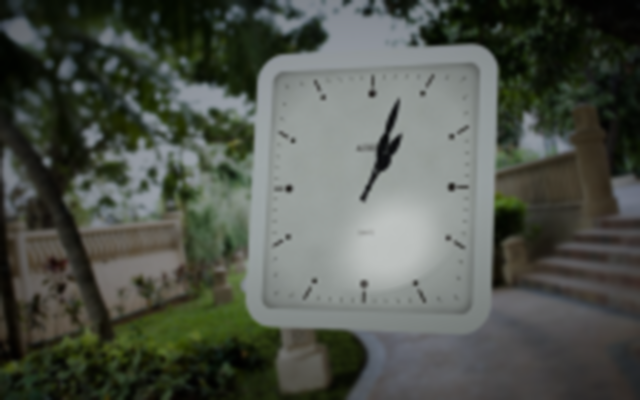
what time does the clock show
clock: 1:03
